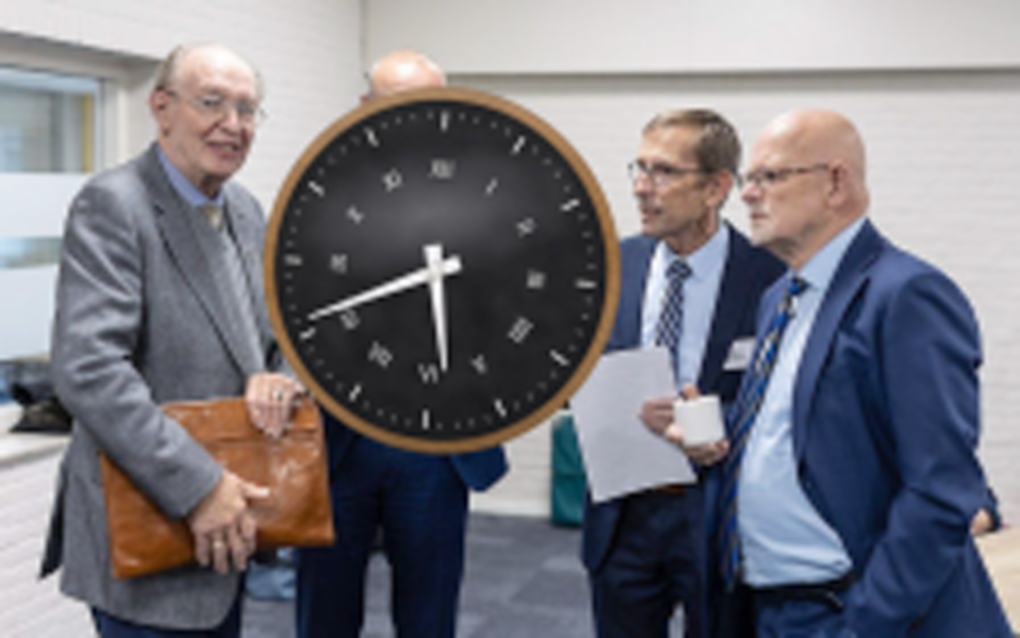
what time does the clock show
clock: 5:41
